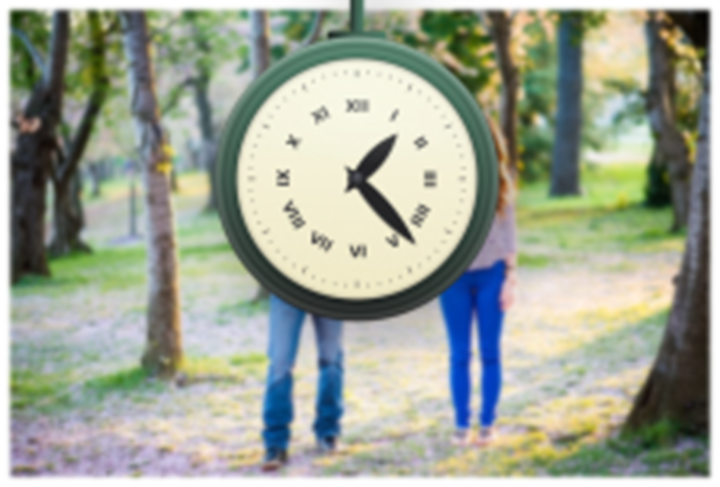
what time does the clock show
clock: 1:23
